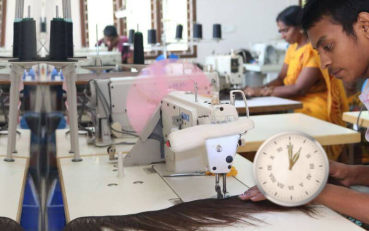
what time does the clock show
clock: 1:00
